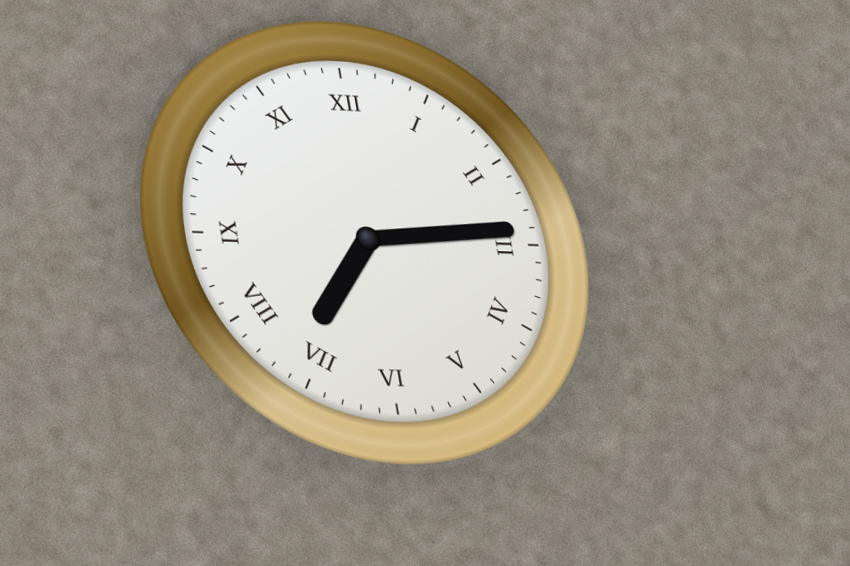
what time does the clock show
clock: 7:14
